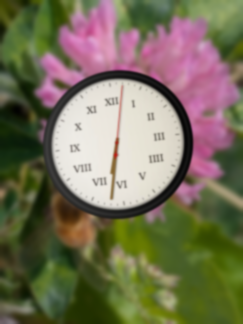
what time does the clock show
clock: 6:32:02
